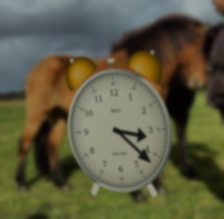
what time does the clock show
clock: 3:22
